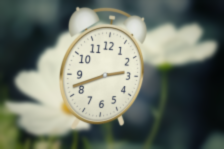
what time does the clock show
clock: 2:42
